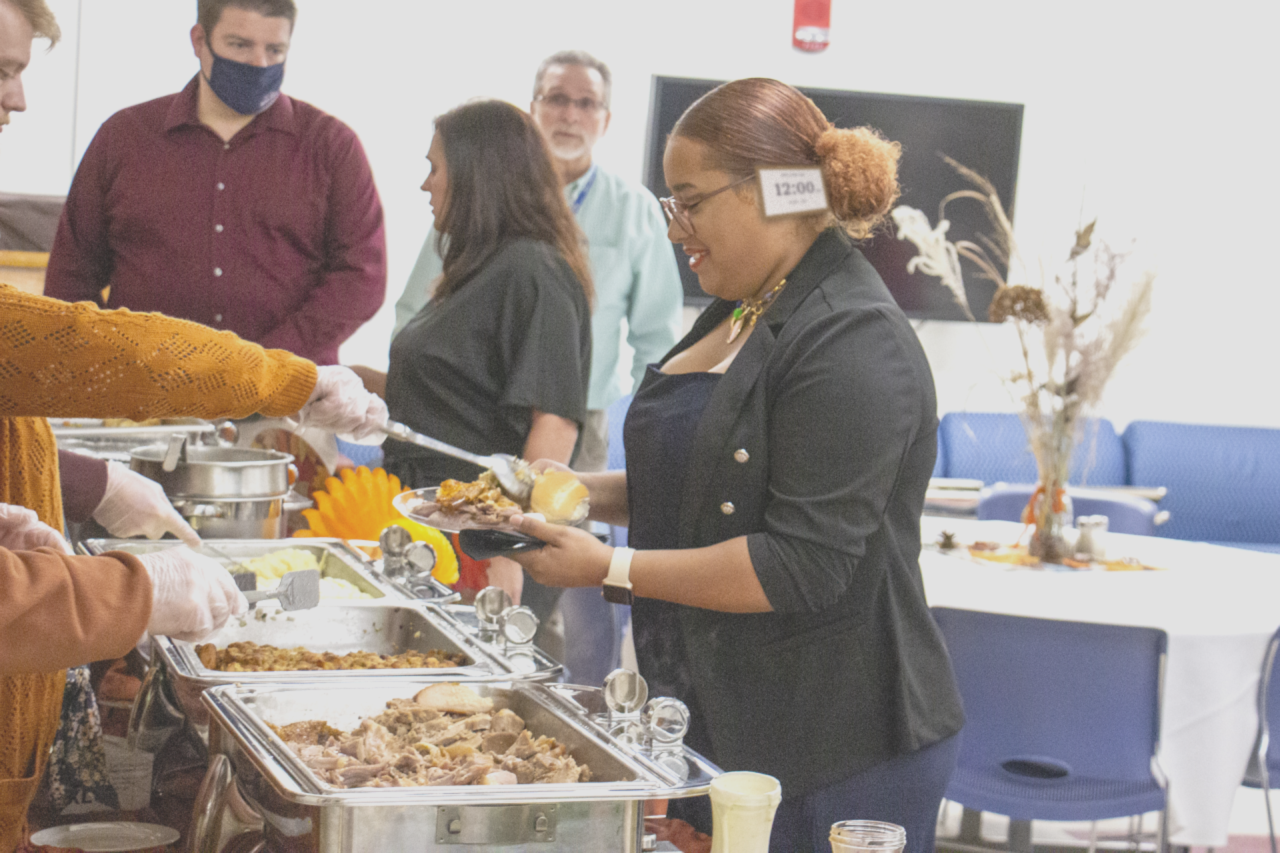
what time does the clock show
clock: 12:00
